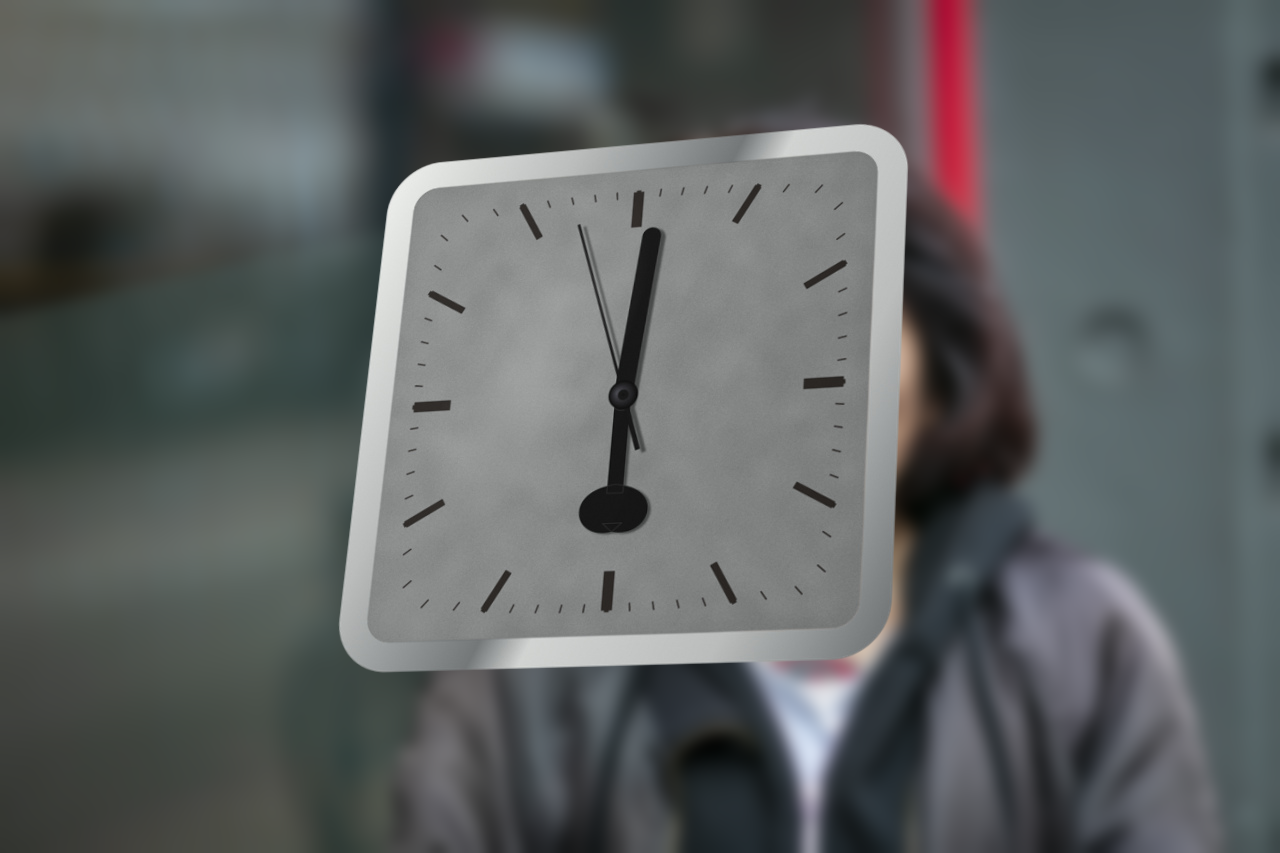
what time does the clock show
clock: 6:00:57
